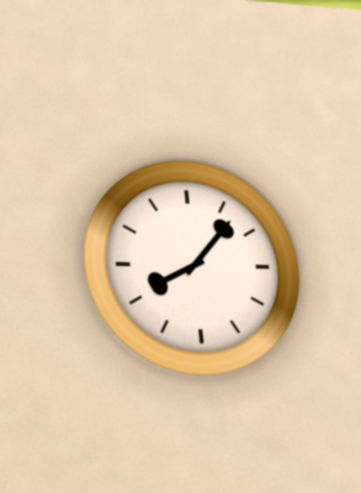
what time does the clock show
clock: 8:07
